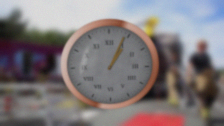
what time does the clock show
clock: 1:04
